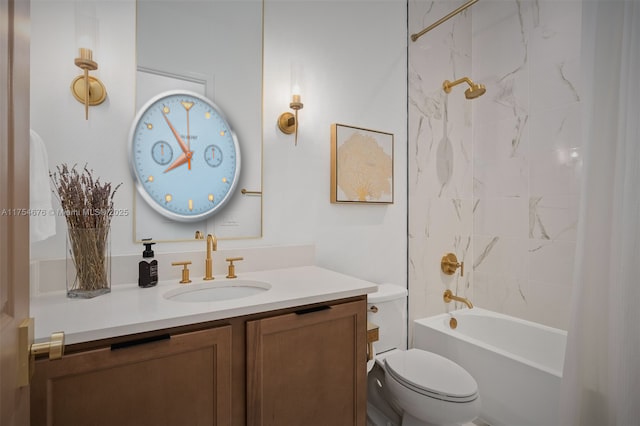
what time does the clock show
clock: 7:54
